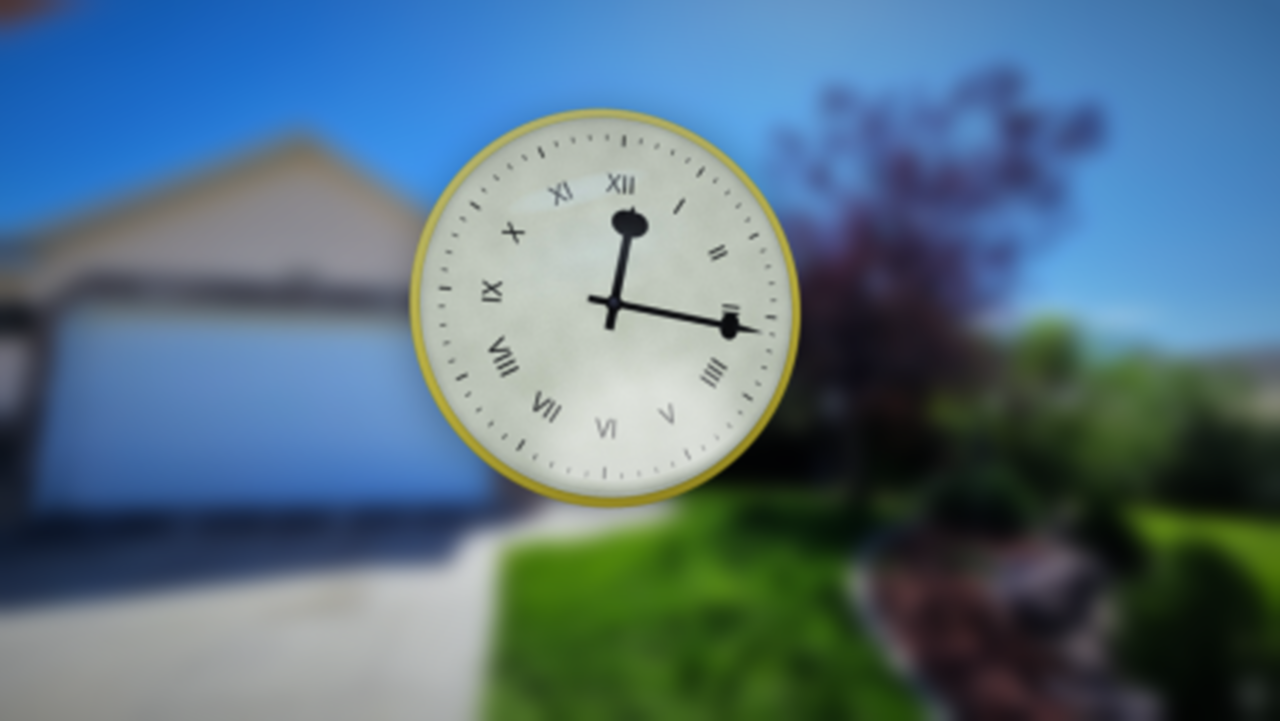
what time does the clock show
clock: 12:16
